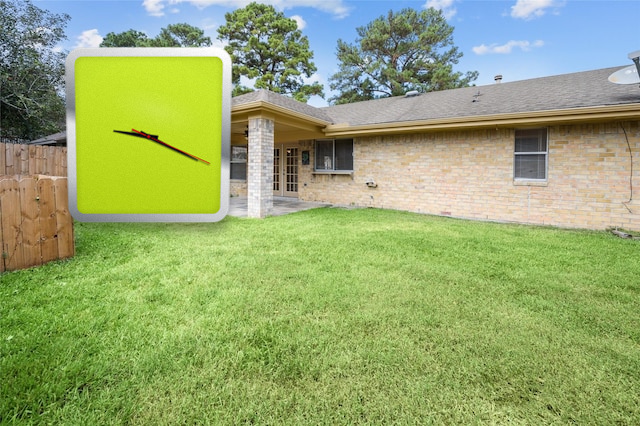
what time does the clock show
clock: 9:19:19
